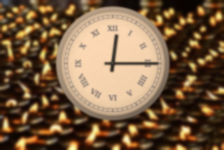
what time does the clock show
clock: 12:15
